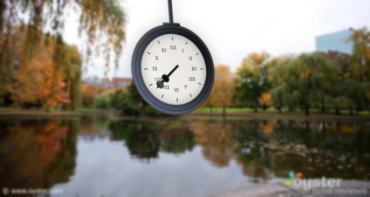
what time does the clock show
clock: 7:38
